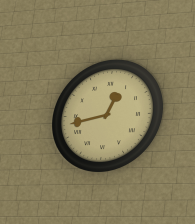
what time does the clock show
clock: 12:43
